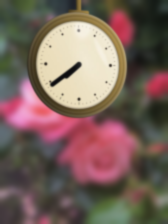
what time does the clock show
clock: 7:39
